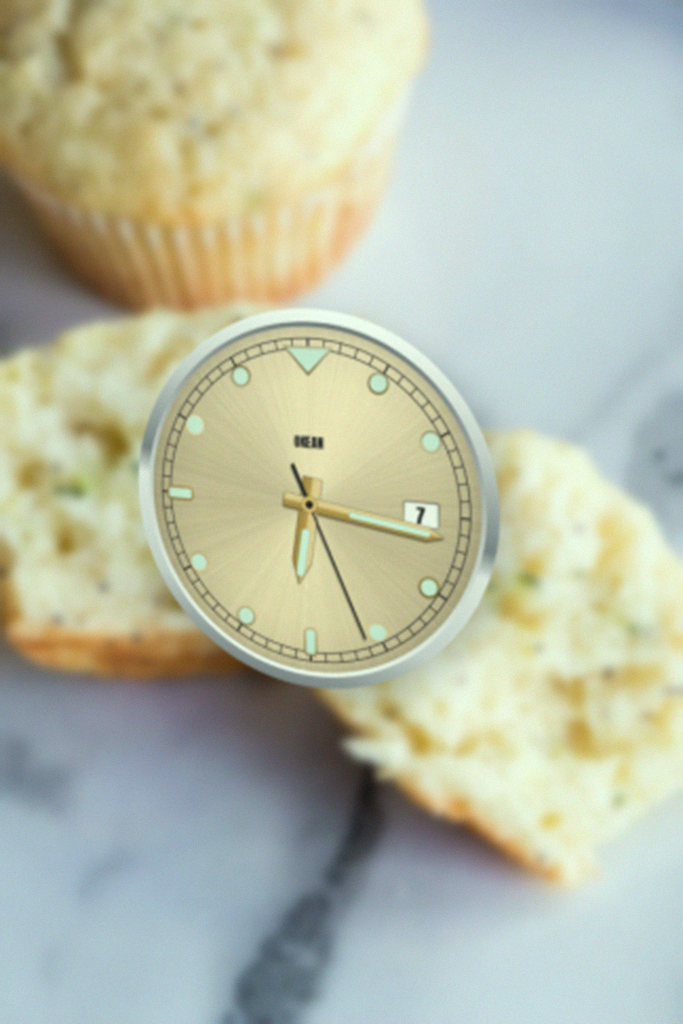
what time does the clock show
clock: 6:16:26
